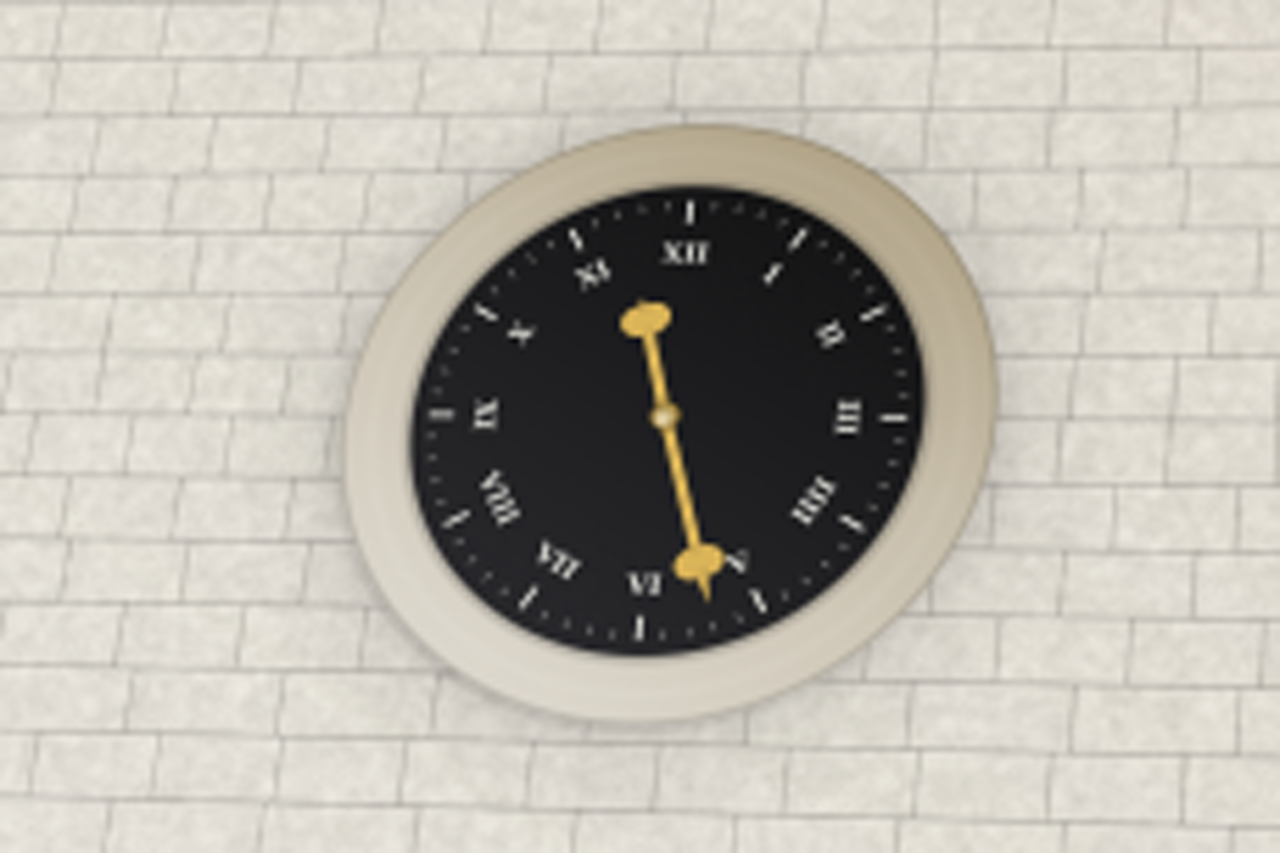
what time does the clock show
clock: 11:27
